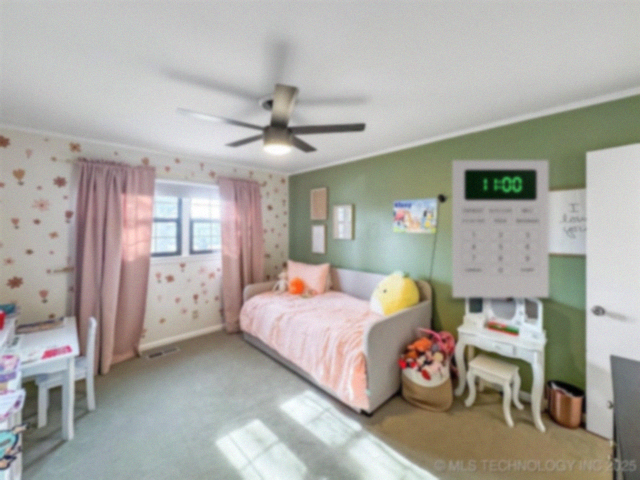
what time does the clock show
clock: 11:00
